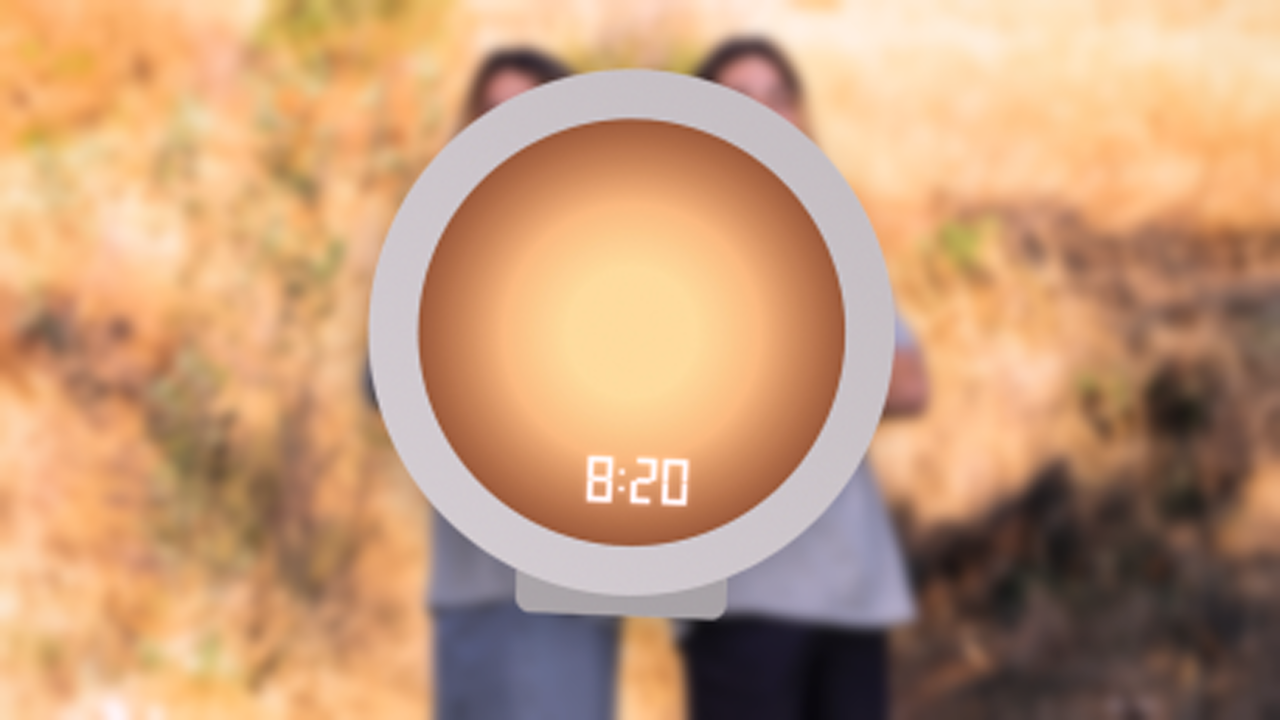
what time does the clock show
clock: 8:20
